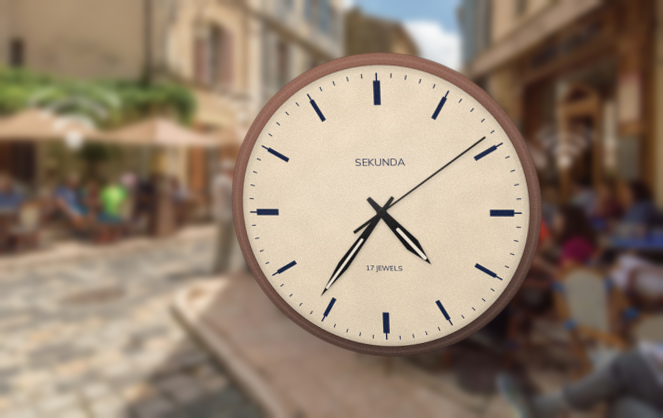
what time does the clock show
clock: 4:36:09
